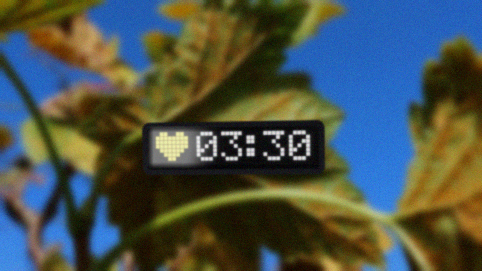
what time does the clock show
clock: 3:30
